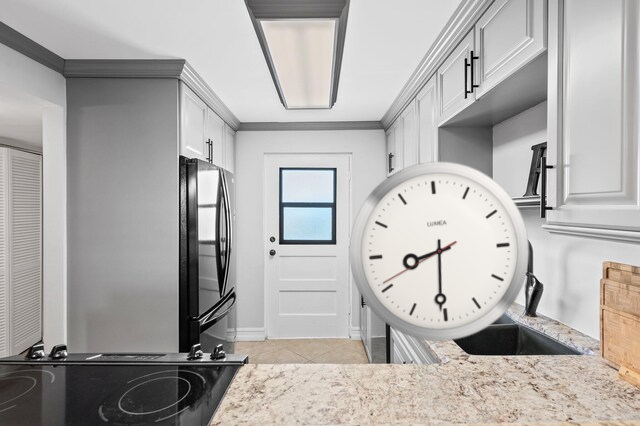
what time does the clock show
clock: 8:30:41
